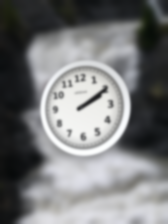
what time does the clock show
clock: 2:10
